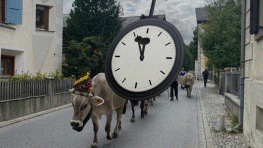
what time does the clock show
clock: 11:56
